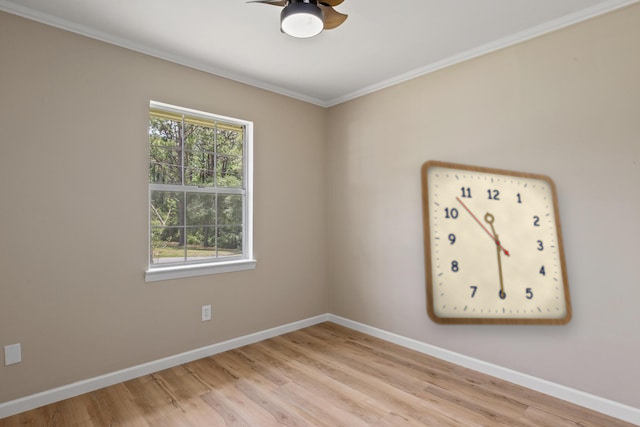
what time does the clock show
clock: 11:29:53
